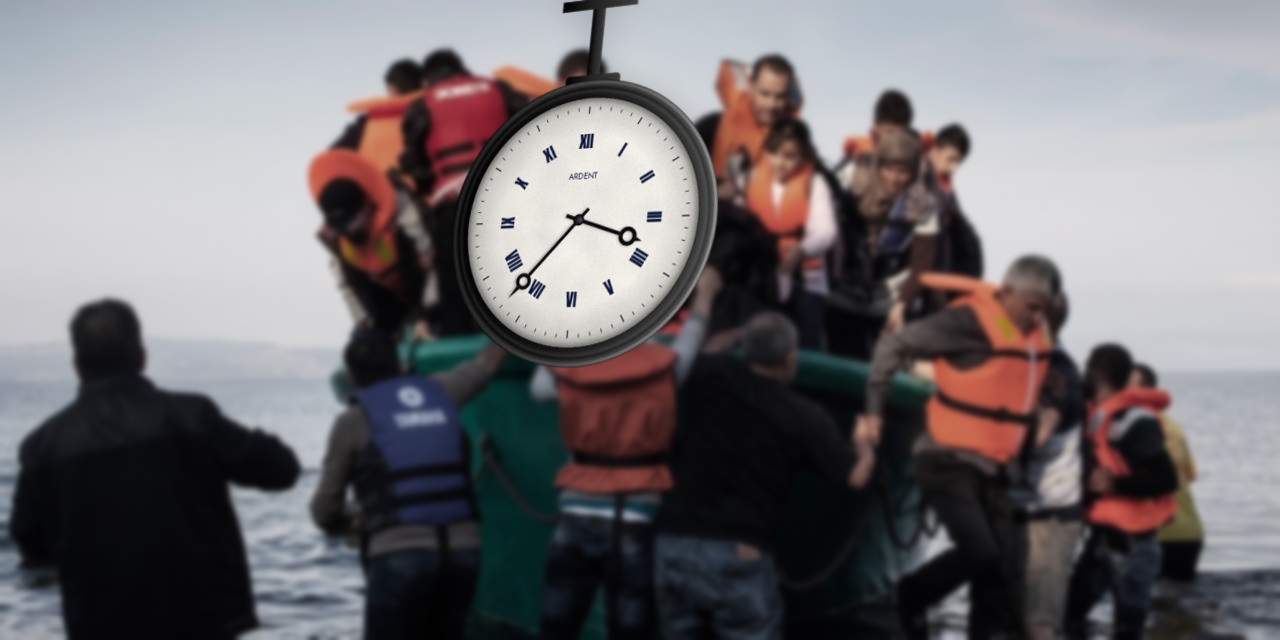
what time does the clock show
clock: 3:37
